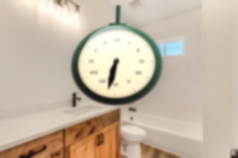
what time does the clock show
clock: 6:32
